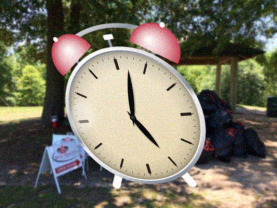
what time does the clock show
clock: 5:02
